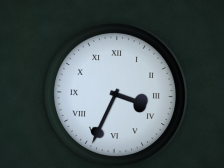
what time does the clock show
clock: 3:34
